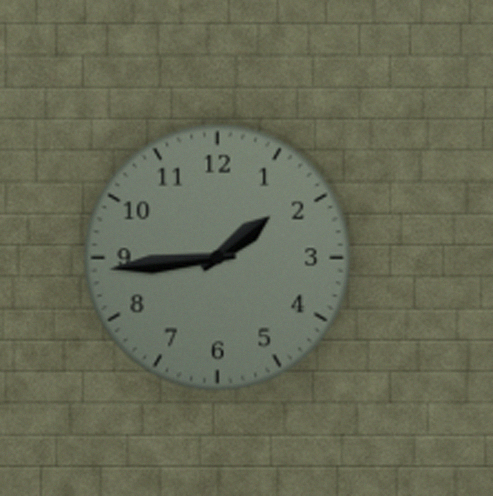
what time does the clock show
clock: 1:44
